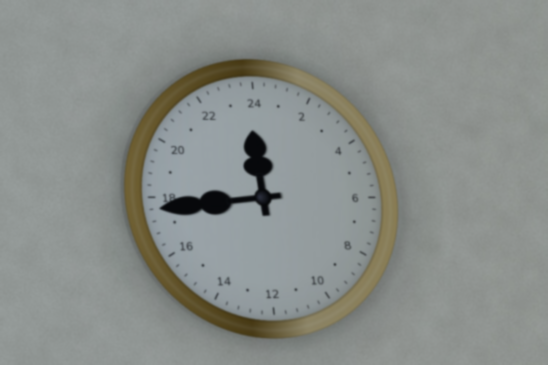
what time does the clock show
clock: 23:44
